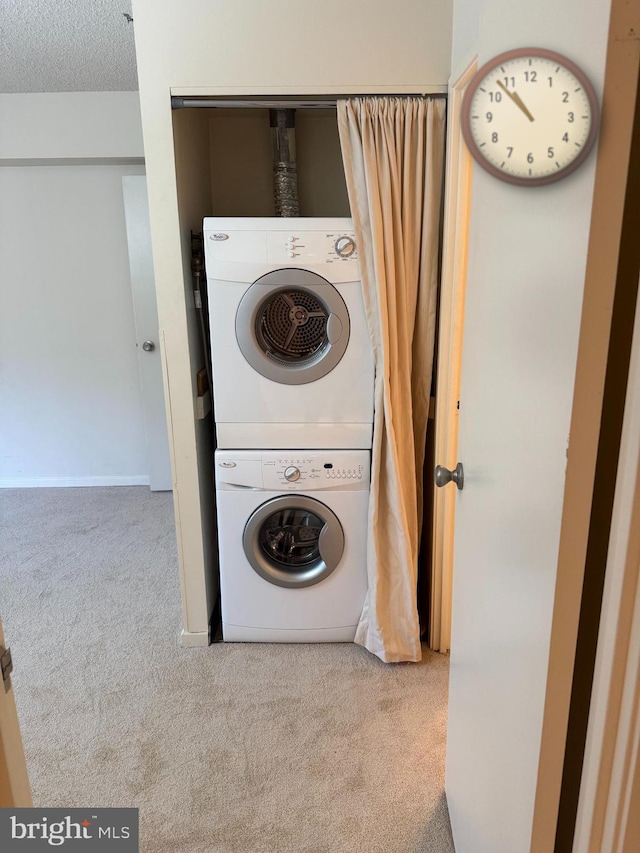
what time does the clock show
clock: 10:53
